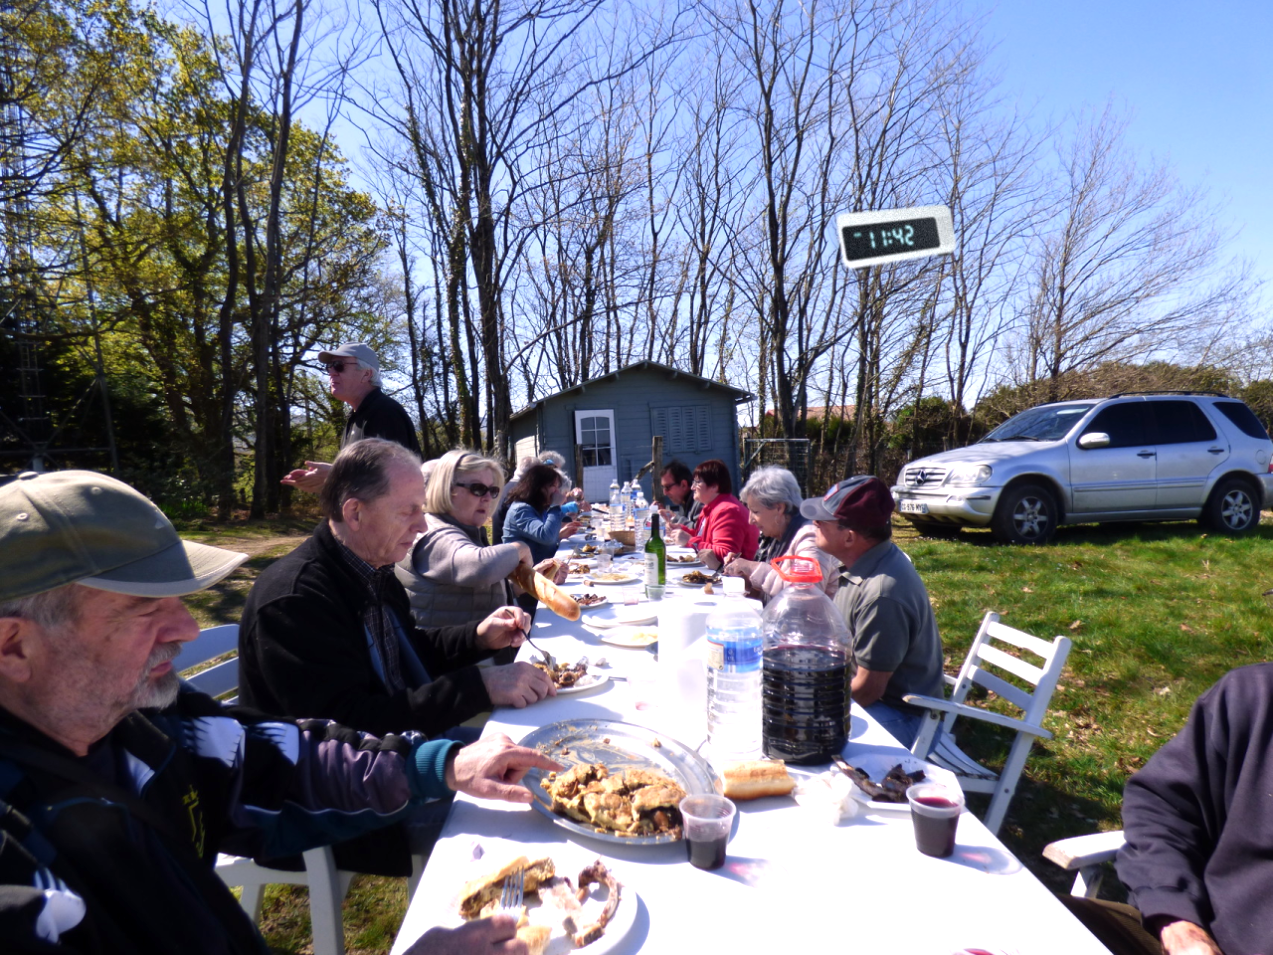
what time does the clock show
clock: 11:42
